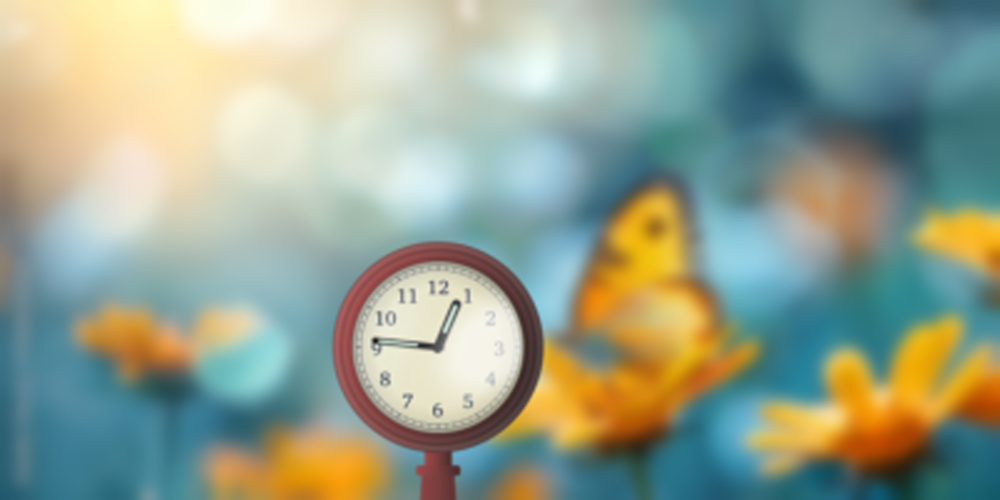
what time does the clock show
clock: 12:46
